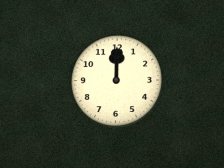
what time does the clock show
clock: 12:00
